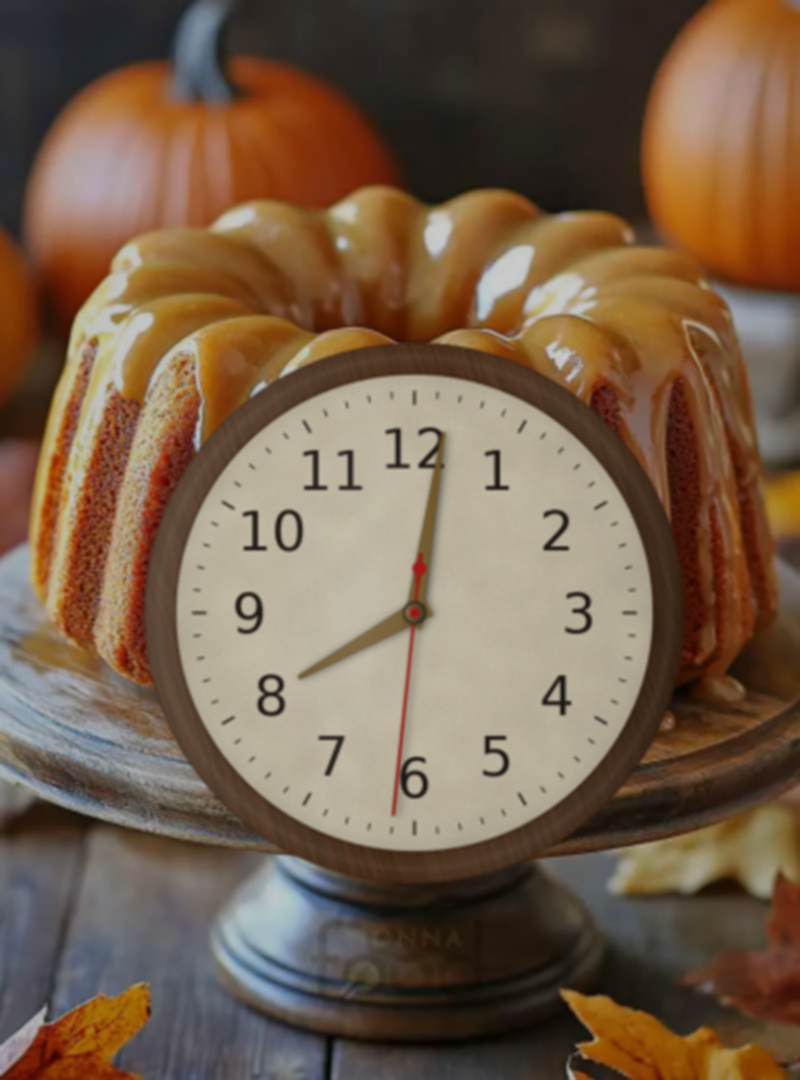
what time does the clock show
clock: 8:01:31
